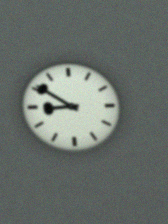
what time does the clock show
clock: 8:51
